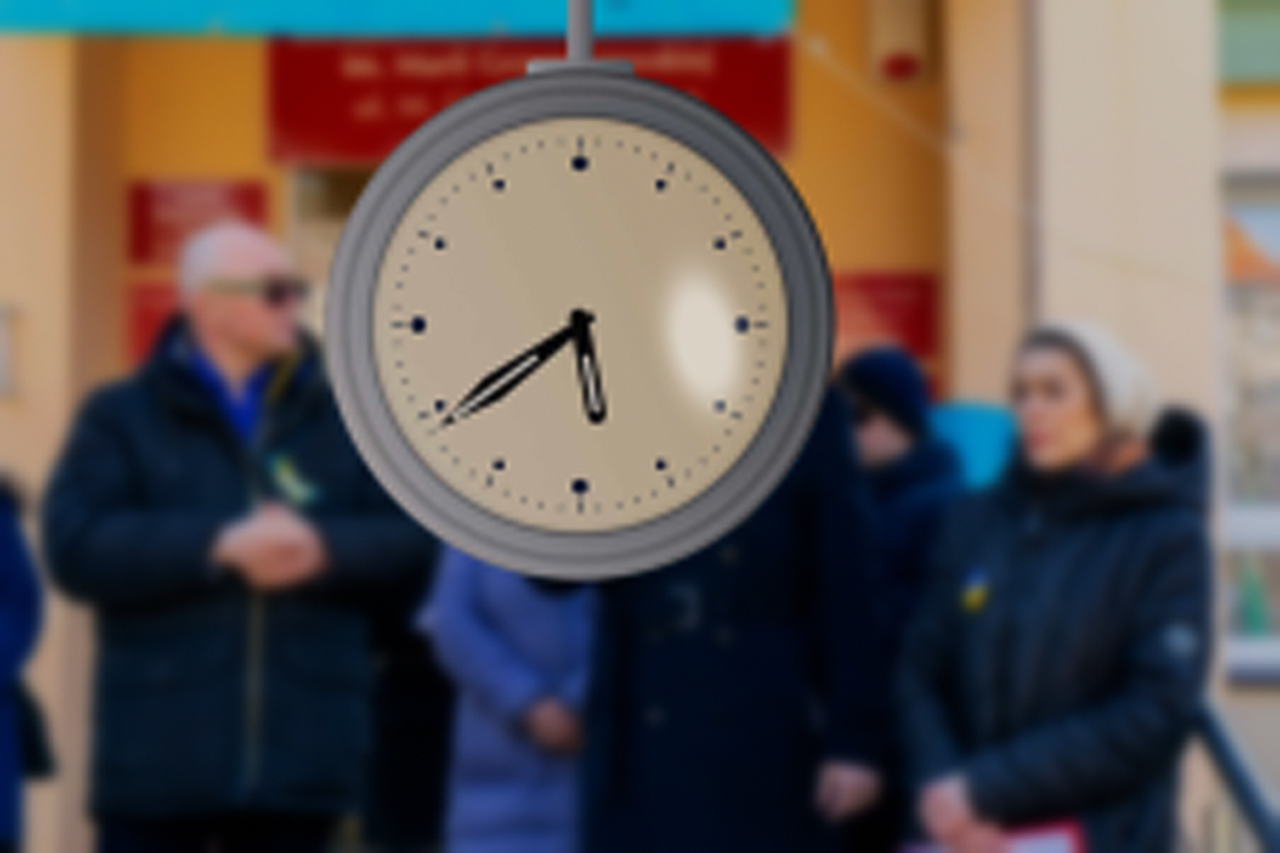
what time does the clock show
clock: 5:39
